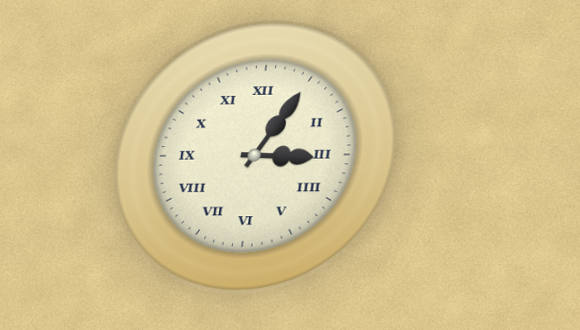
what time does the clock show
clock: 3:05
